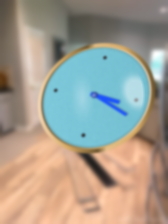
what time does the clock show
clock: 3:19
